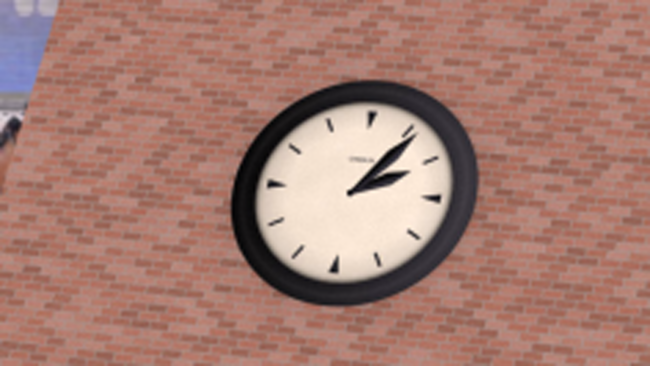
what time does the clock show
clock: 2:06
